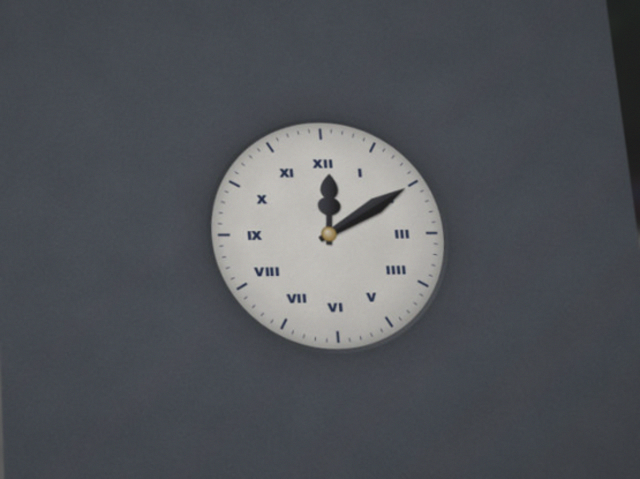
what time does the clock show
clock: 12:10
